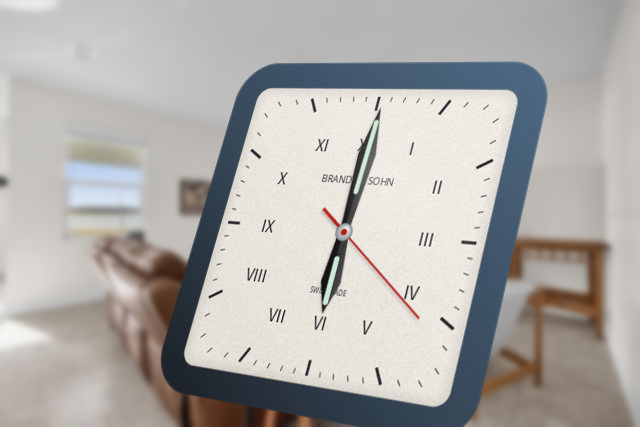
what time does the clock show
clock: 6:00:21
